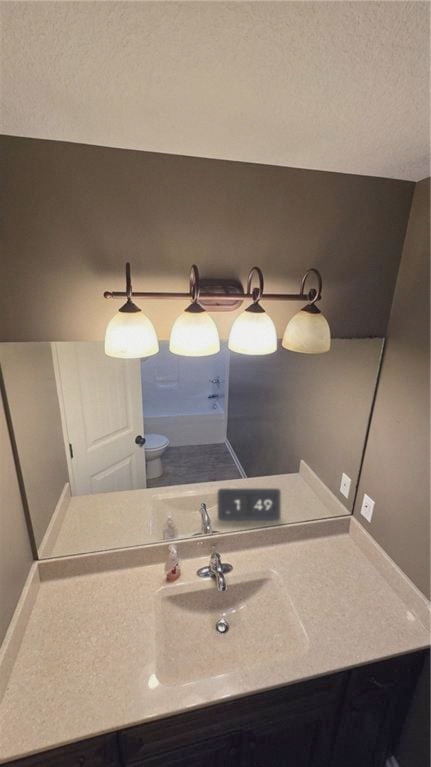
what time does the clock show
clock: 1:49
